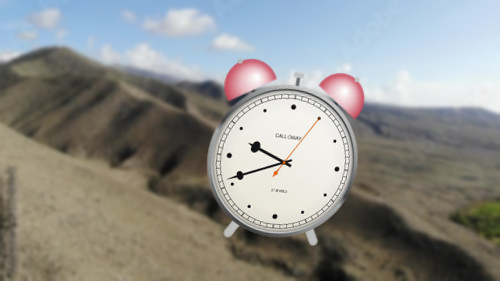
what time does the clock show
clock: 9:41:05
